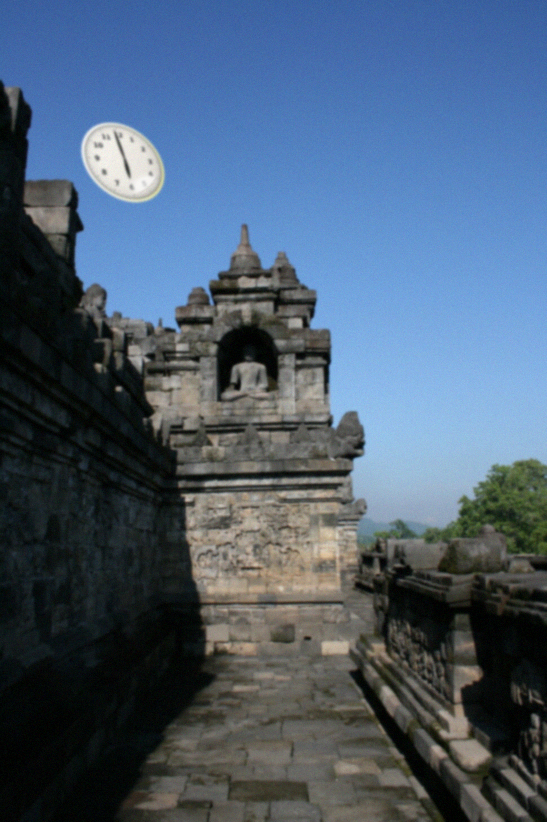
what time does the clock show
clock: 5:59
